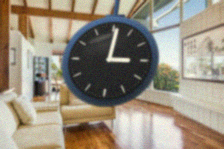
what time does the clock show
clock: 3:01
